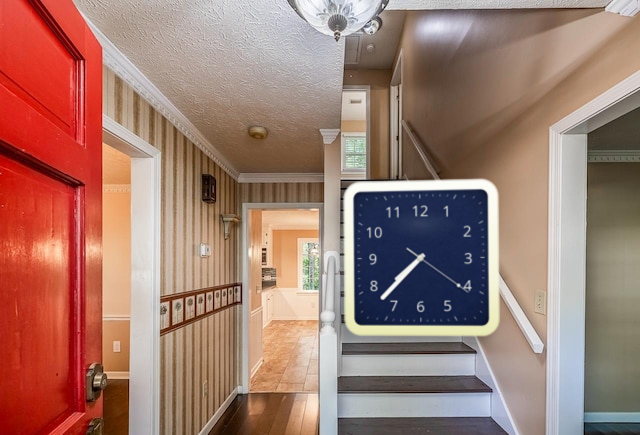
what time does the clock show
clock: 7:37:21
